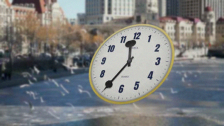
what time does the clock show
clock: 11:35
